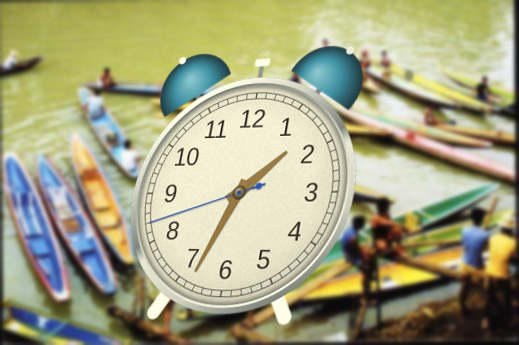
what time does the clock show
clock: 1:33:42
